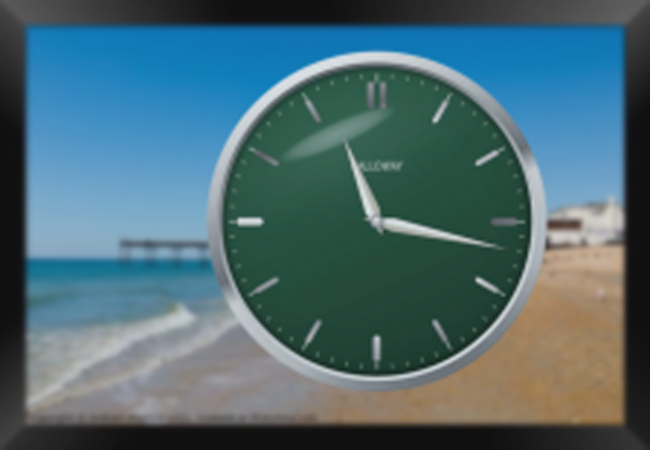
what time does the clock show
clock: 11:17
